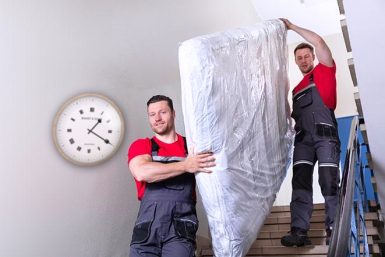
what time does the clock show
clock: 1:20
